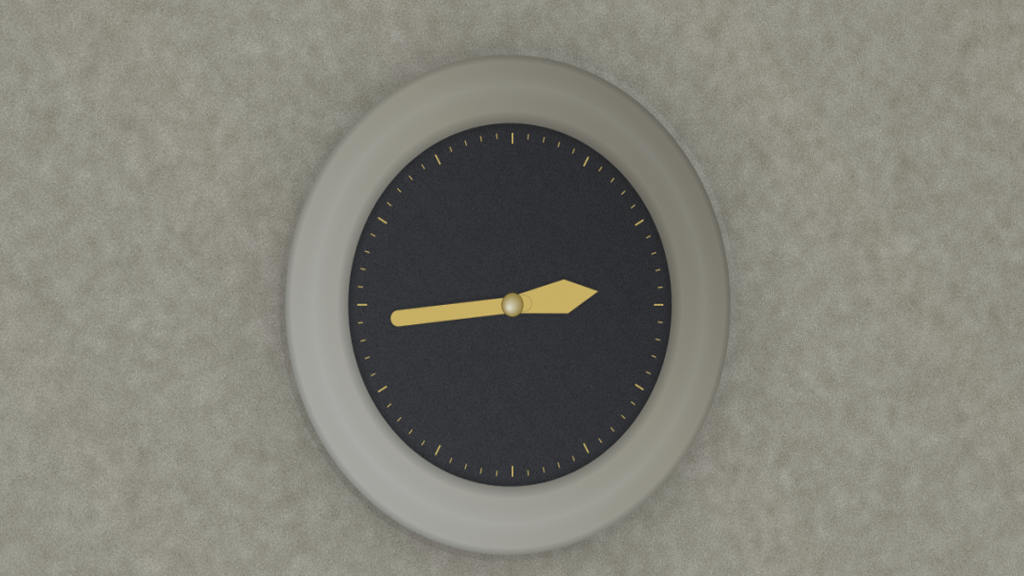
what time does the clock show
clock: 2:44
